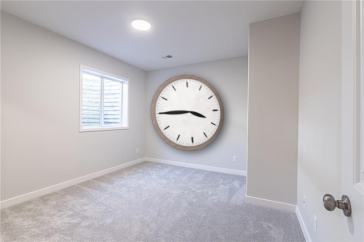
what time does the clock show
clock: 3:45
